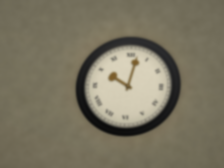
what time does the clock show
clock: 10:02
